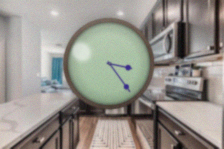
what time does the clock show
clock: 3:24
